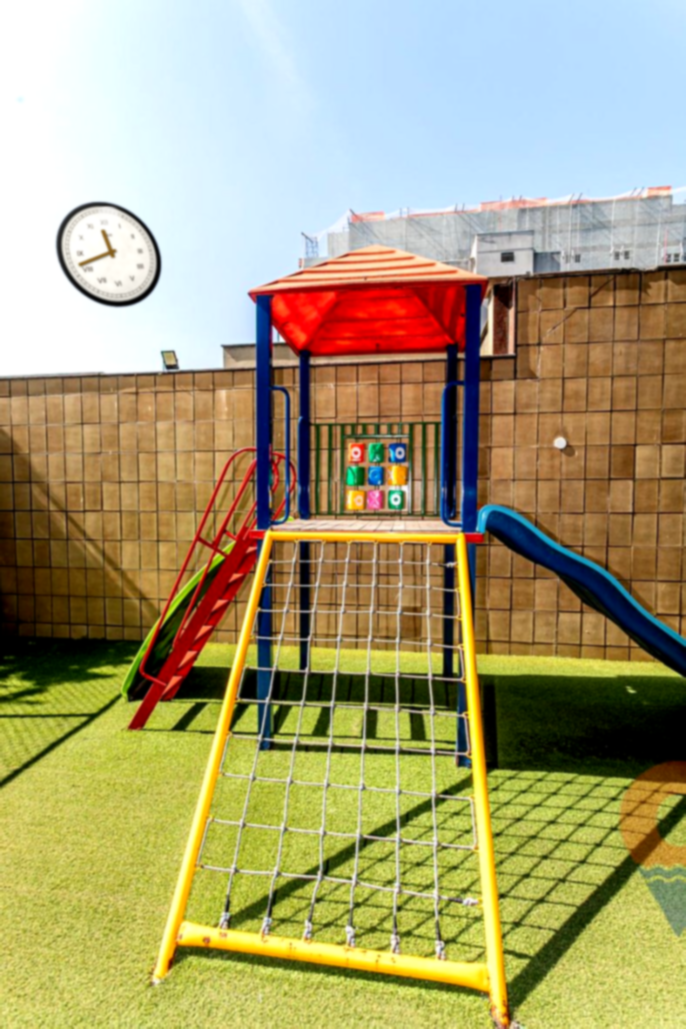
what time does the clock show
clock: 11:42
